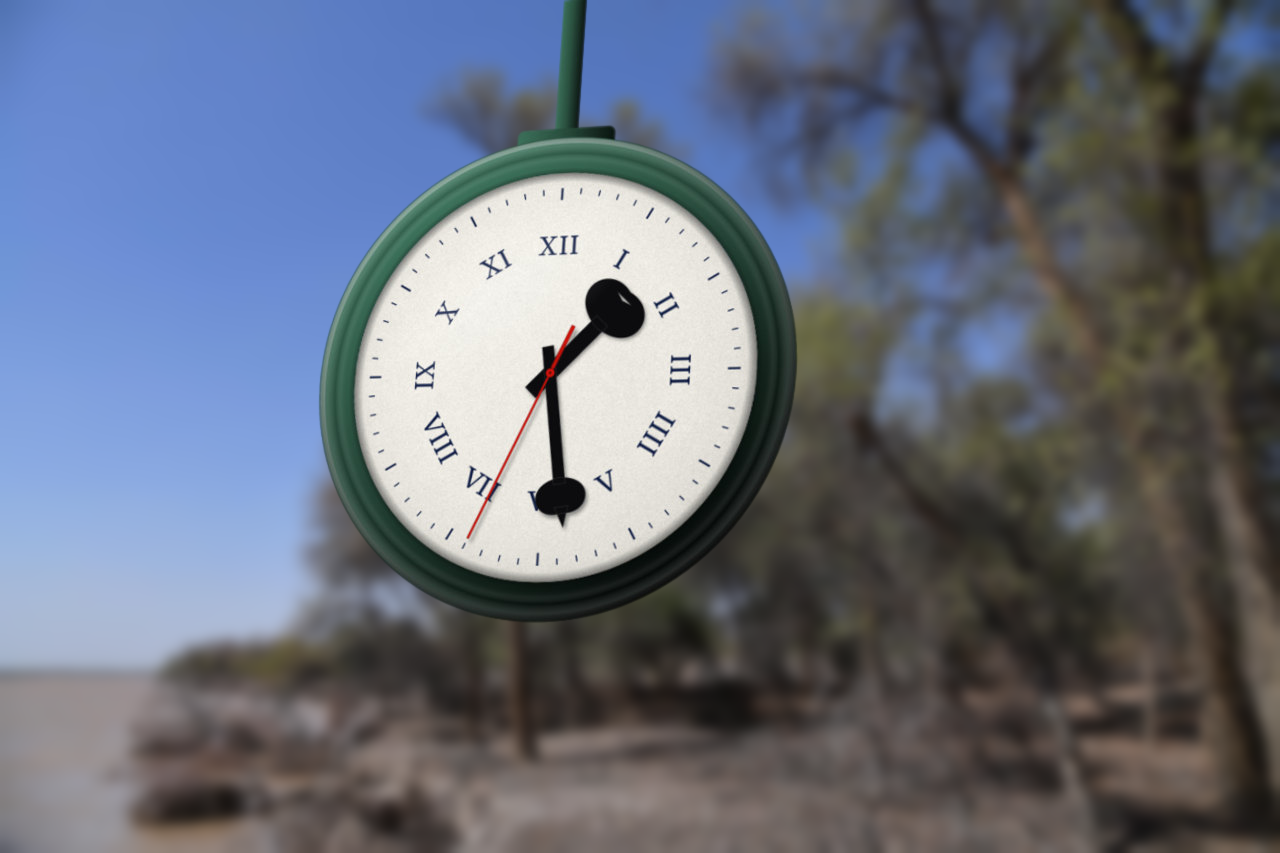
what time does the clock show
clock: 1:28:34
